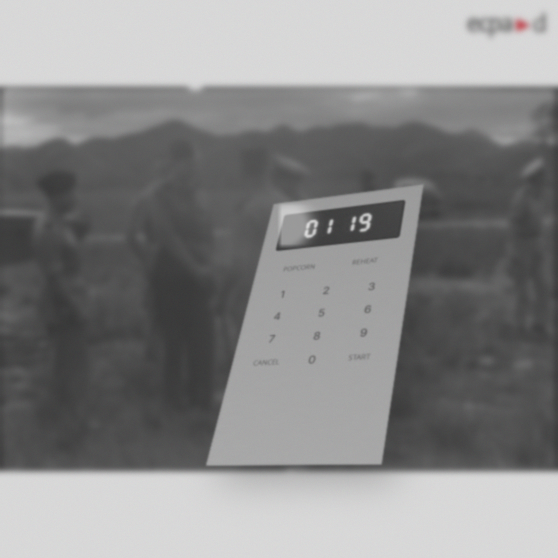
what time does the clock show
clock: 1:19
